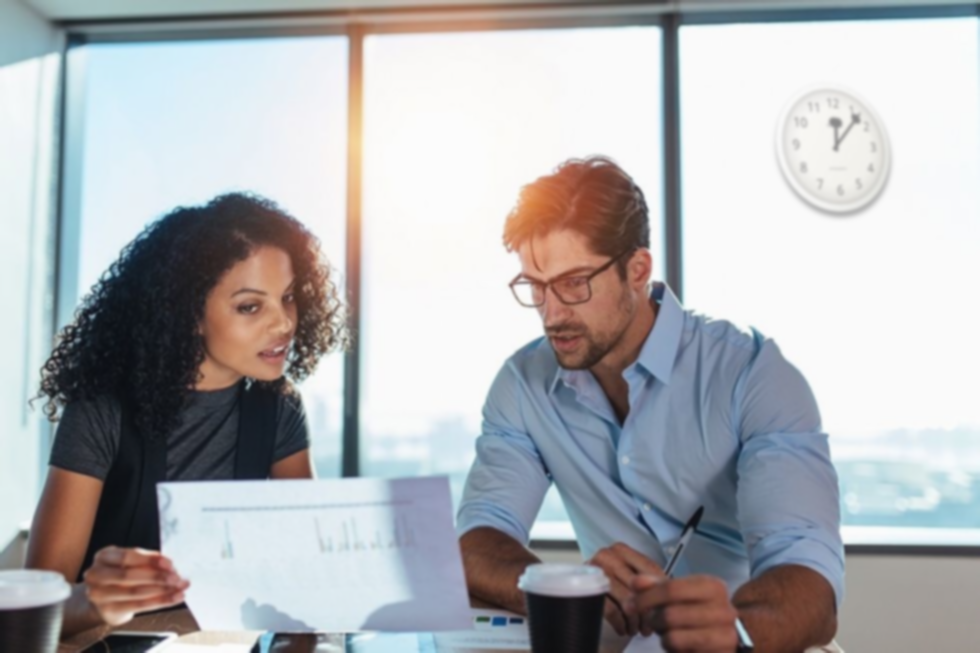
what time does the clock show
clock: 12:07
